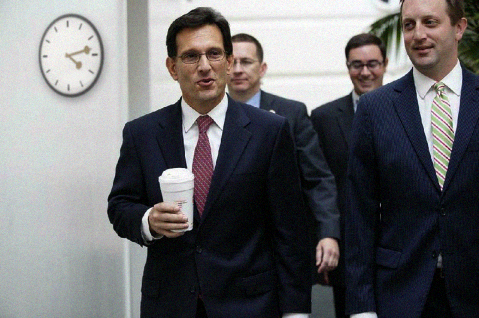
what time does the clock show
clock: 4:13
